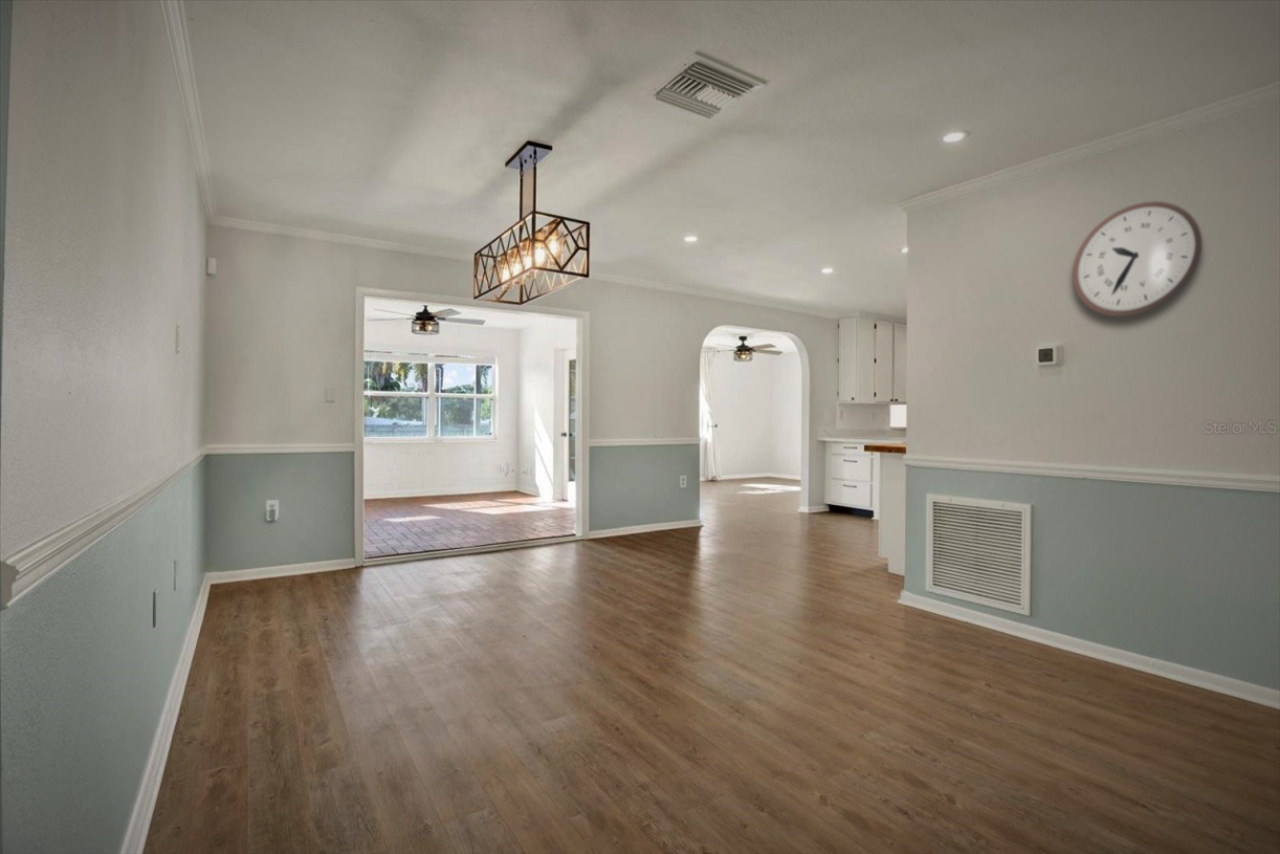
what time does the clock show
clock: 9:32
